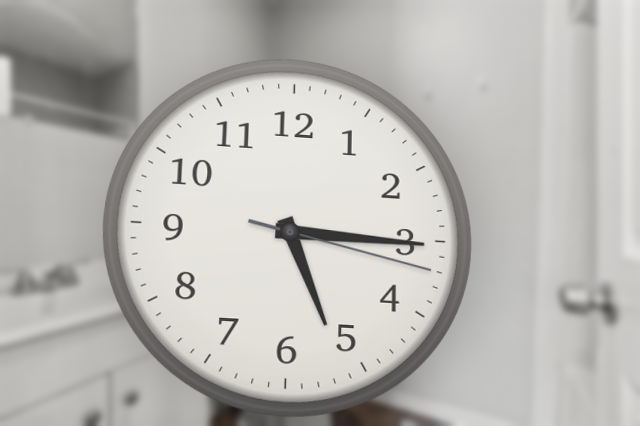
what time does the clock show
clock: 5:15:17
